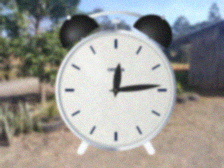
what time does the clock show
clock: 12:14
